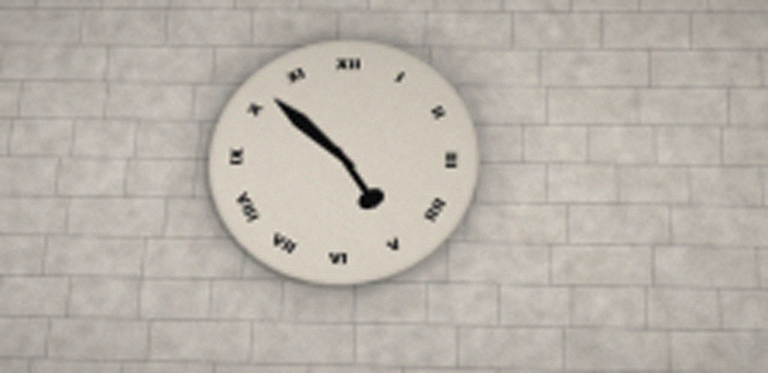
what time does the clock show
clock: 4:52
